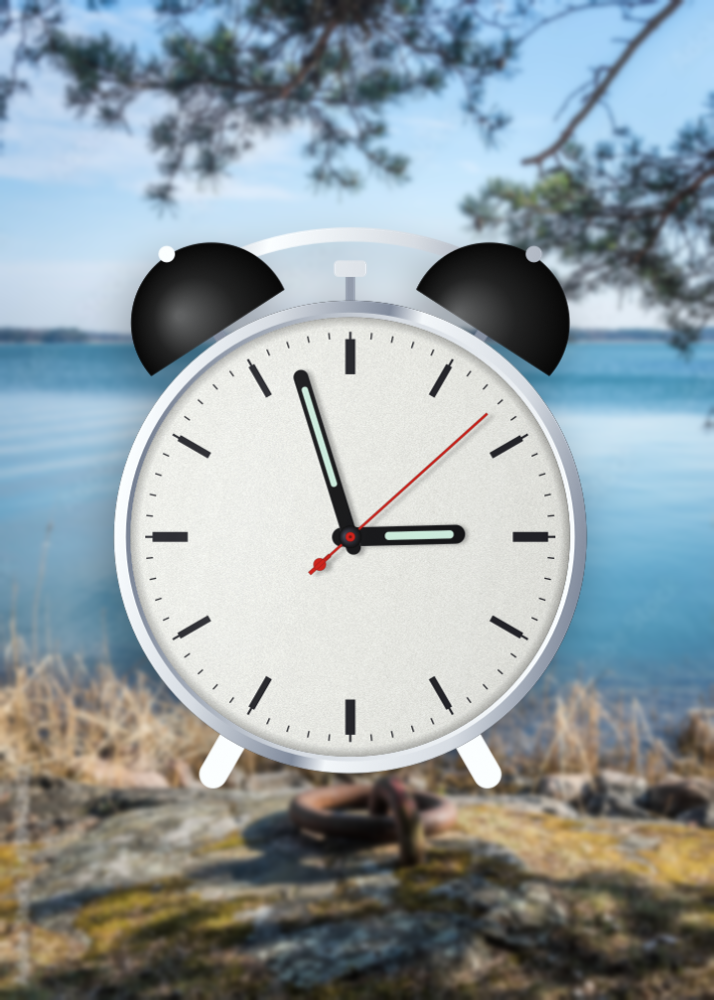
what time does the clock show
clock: 2:57:08
